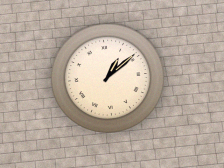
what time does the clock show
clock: 1:09
